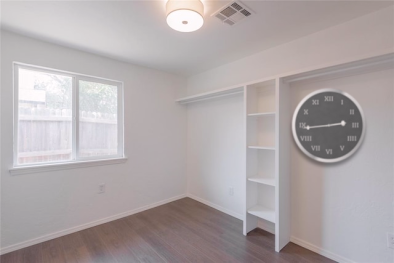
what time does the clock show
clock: 2:44
